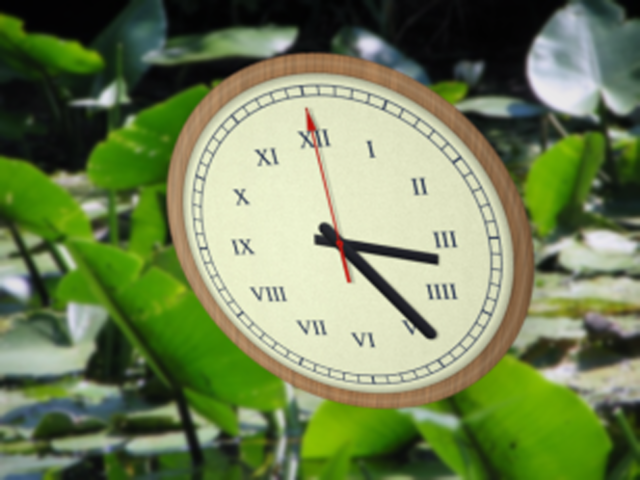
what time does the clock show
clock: 3:24:00
